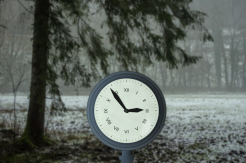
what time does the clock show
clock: 2:54
